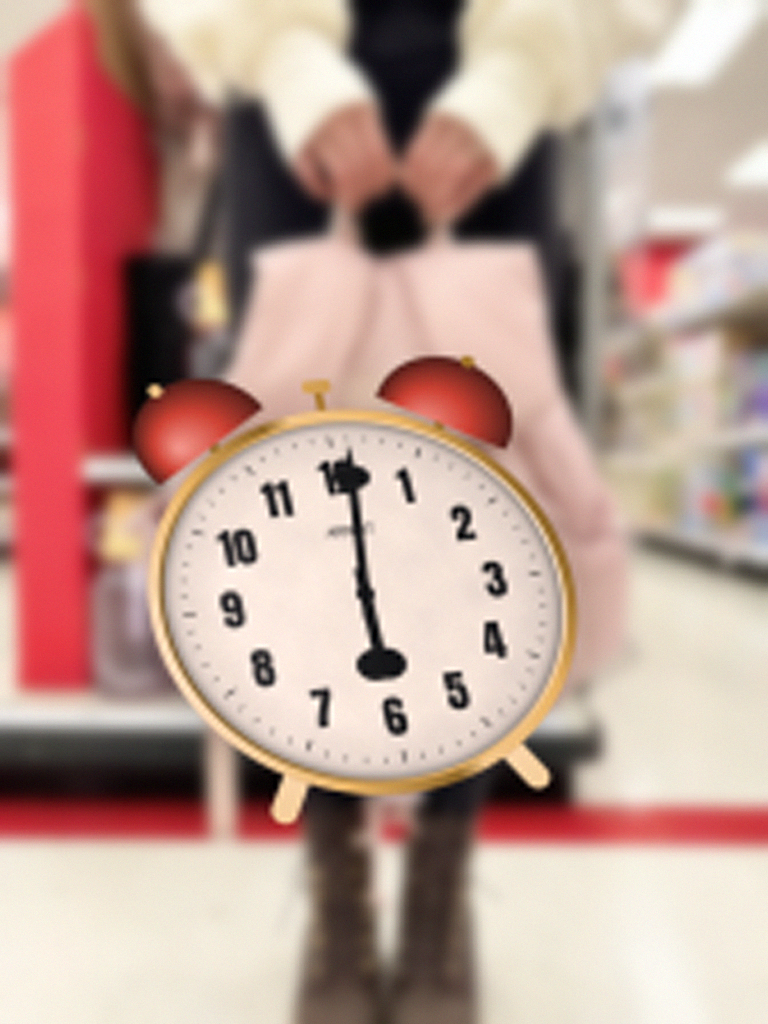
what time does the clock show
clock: 6:01
